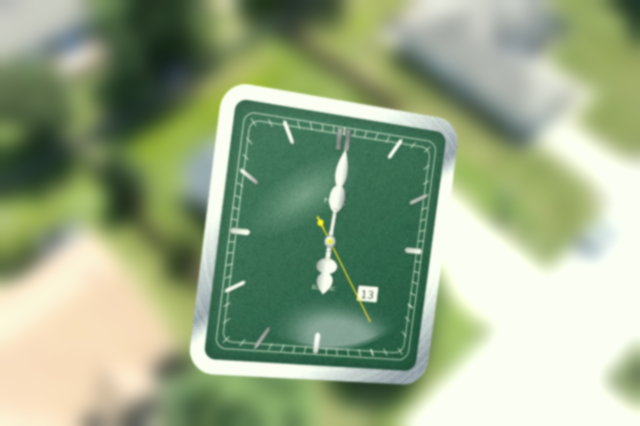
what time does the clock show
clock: 6:00:24
